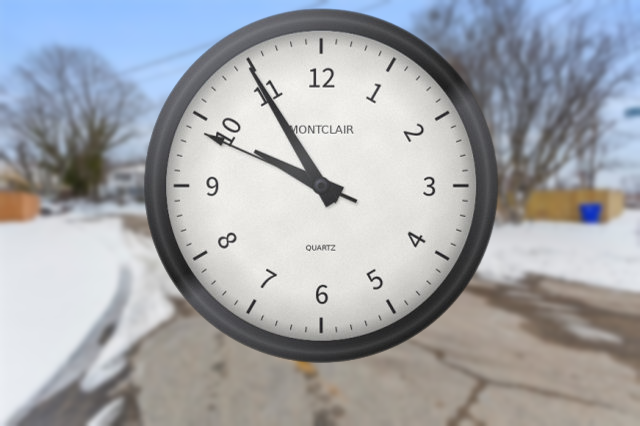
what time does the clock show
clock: 9:54:49
